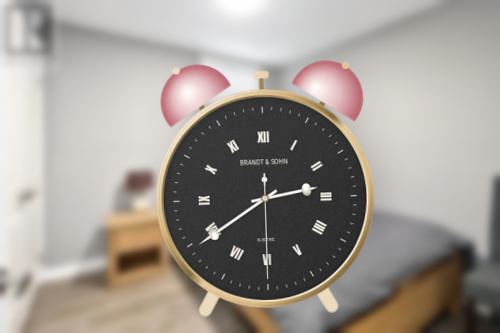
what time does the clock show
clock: 2:39:30
